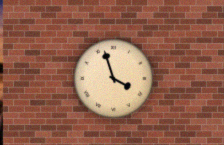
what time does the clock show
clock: 3:57
